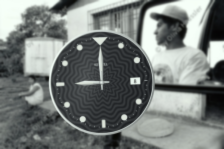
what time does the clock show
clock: 9:00
